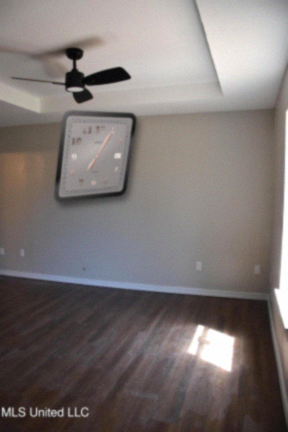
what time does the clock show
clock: 7:05
